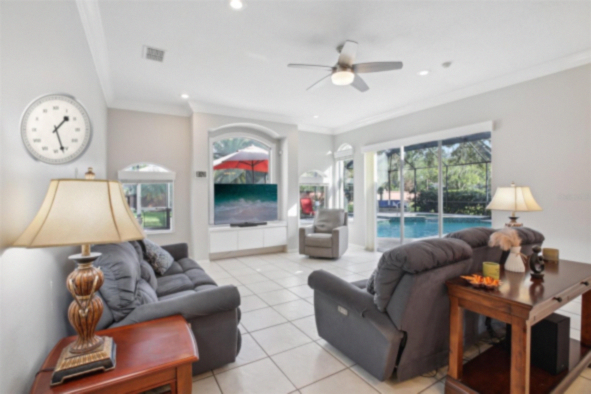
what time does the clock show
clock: 1:27
